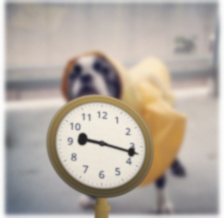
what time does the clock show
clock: 9:17
